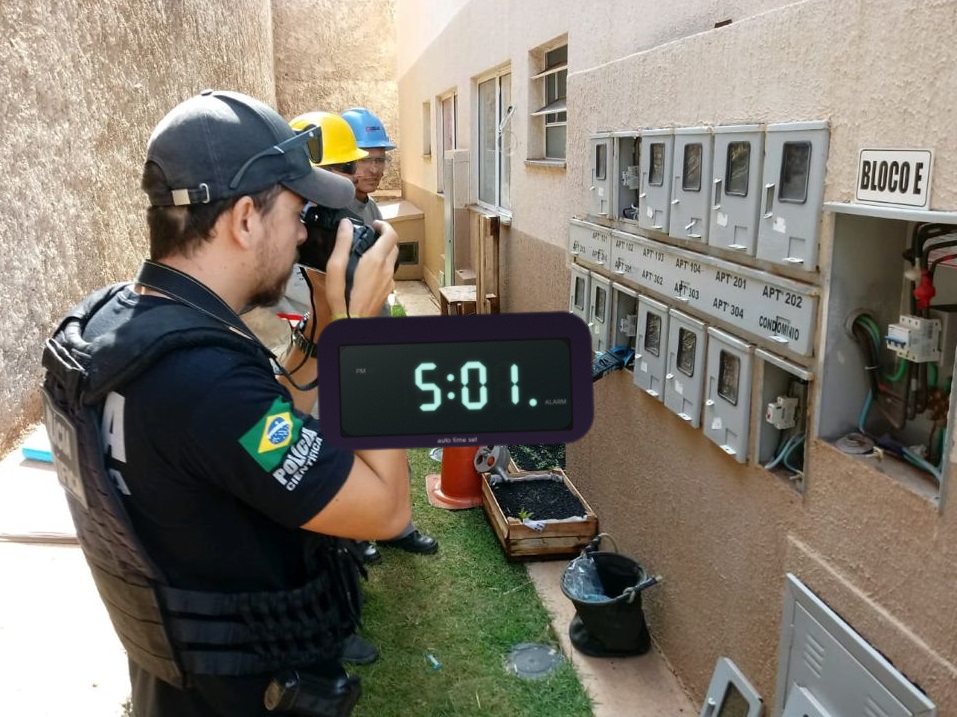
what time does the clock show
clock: 5:01
